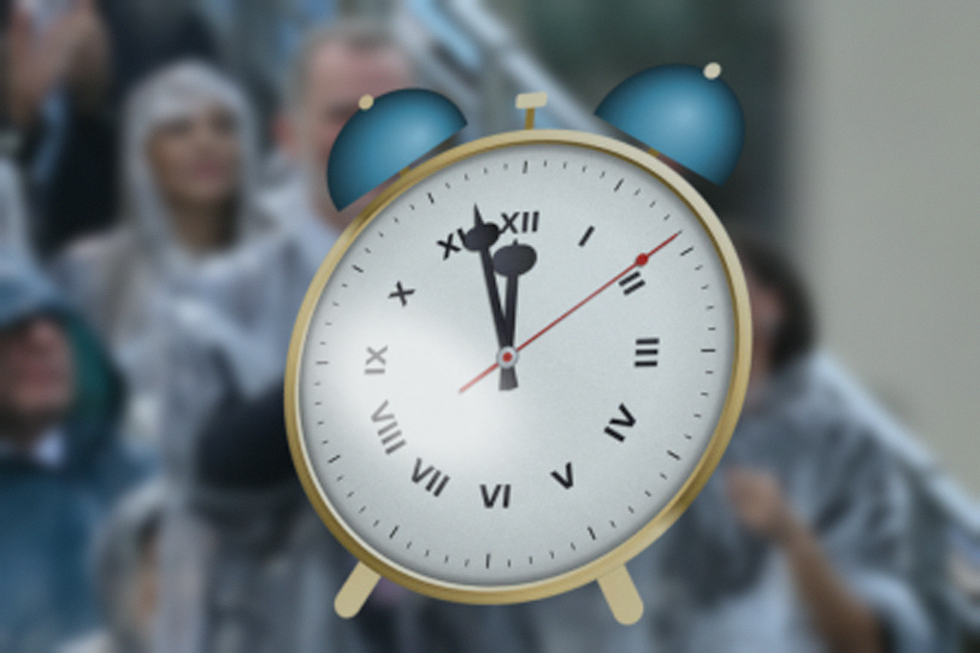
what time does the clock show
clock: 11:57:09
